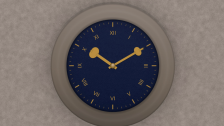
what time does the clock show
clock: 10:10
